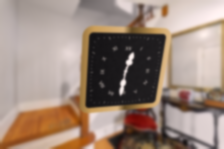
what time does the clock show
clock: 12:31
